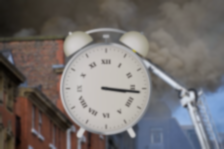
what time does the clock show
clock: 3:16
